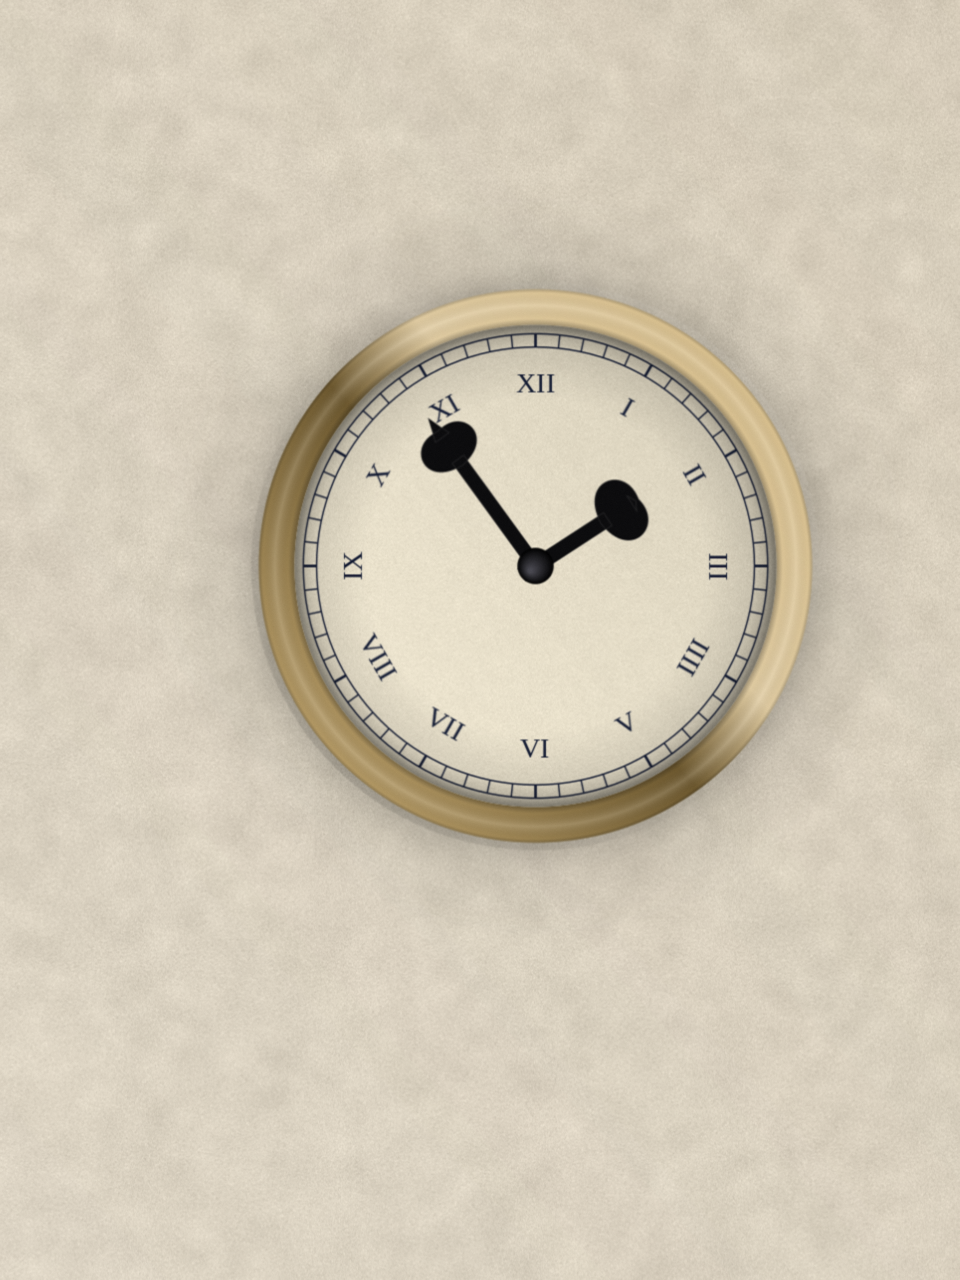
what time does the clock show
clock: 1:54
